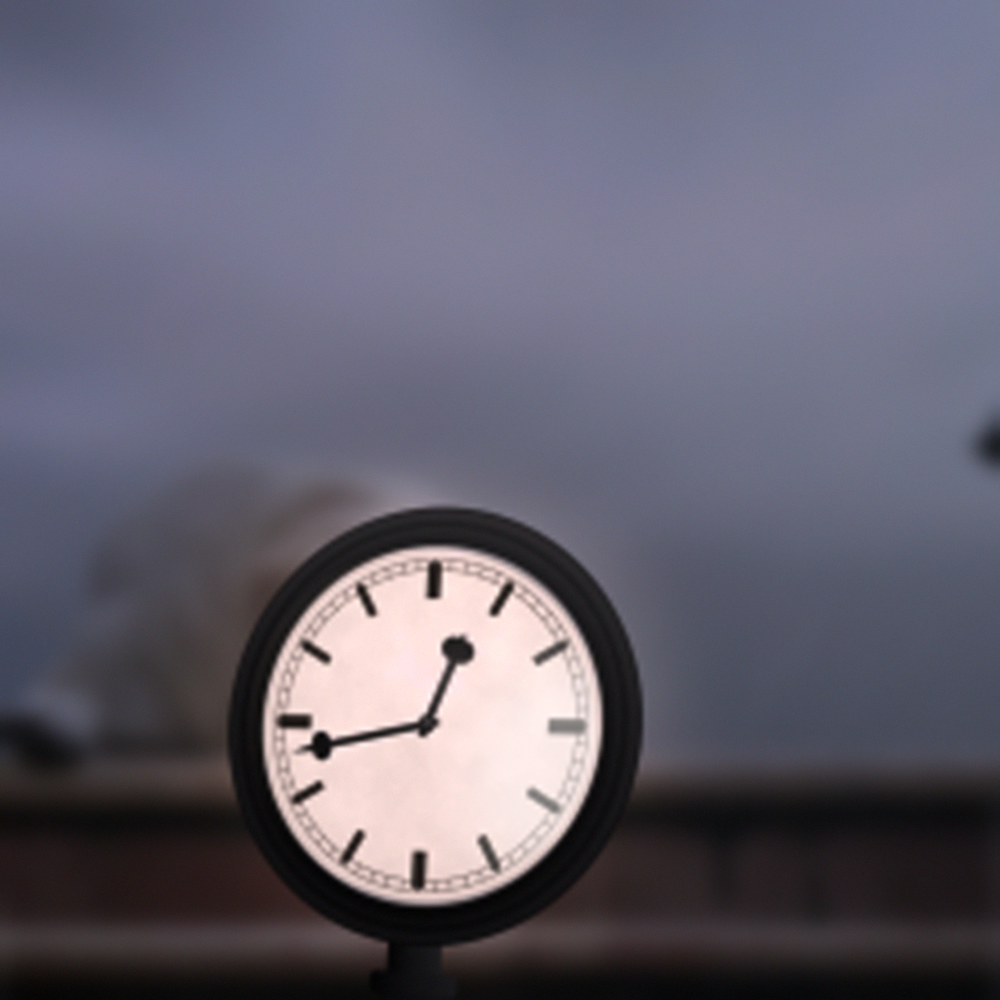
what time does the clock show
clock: 12:43
